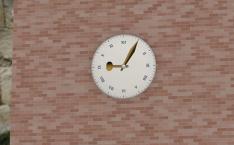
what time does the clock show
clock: 9:05
